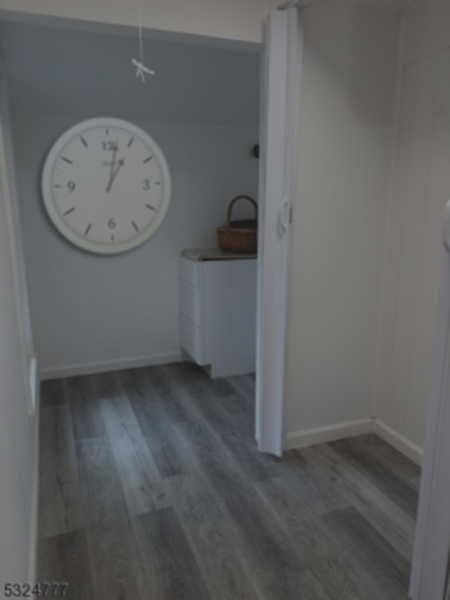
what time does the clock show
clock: 1:02
